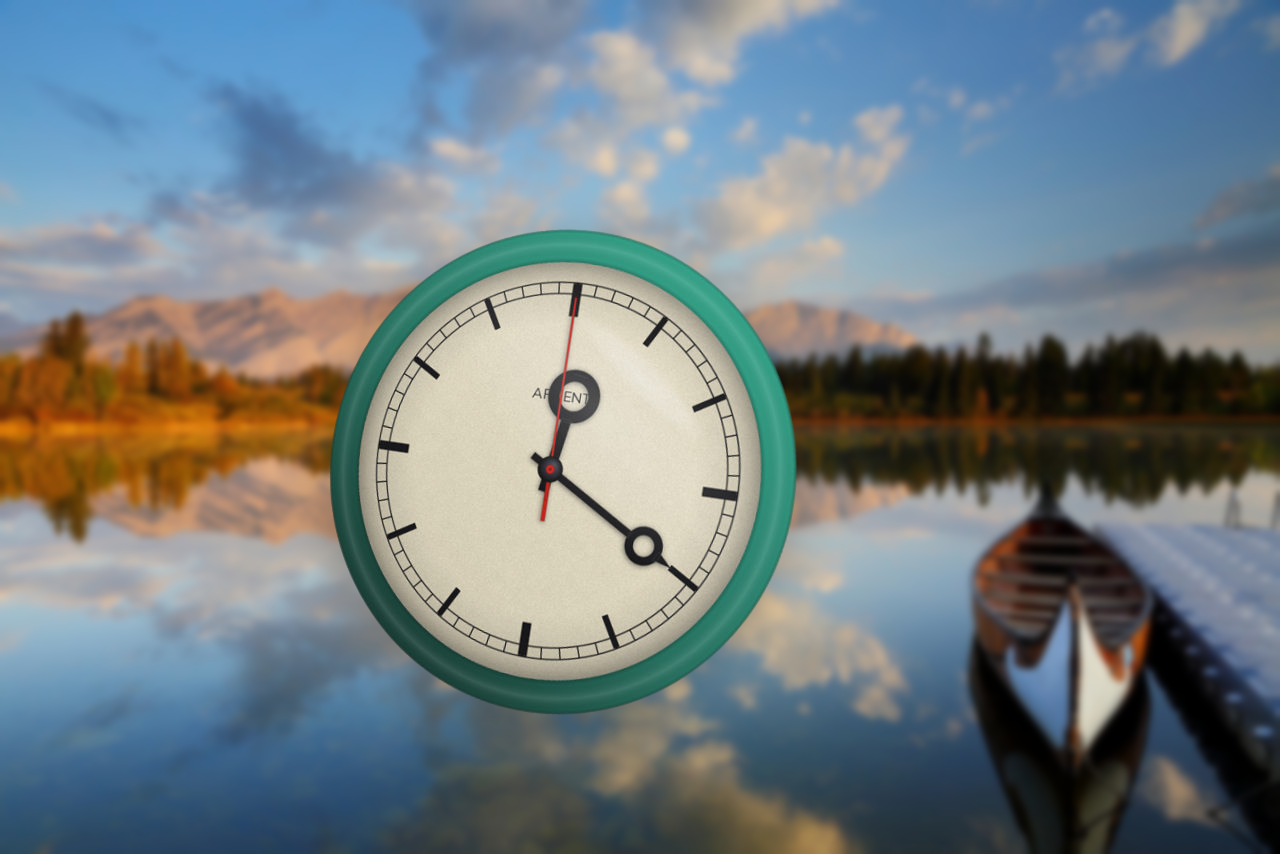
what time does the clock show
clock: 12:20:00
